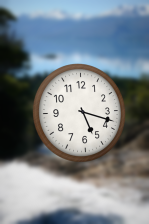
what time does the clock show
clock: 5:18
